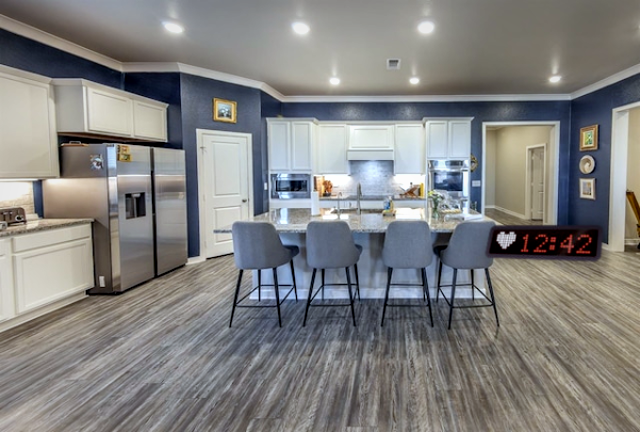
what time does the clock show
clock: 12:42
